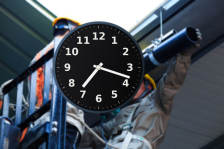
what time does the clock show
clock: 7:18
